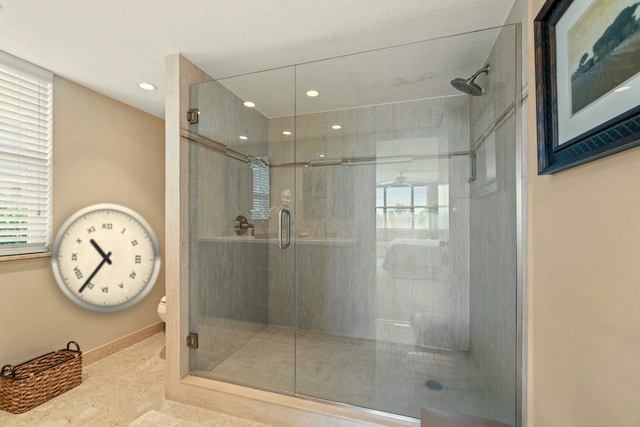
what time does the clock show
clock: 10:36
